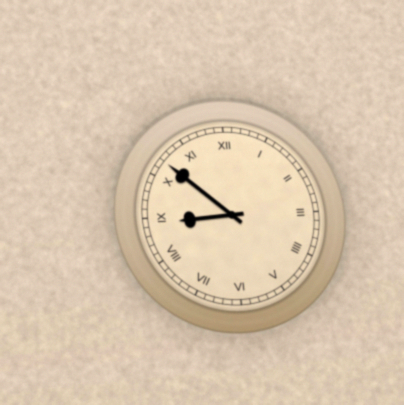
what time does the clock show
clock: 8:52
